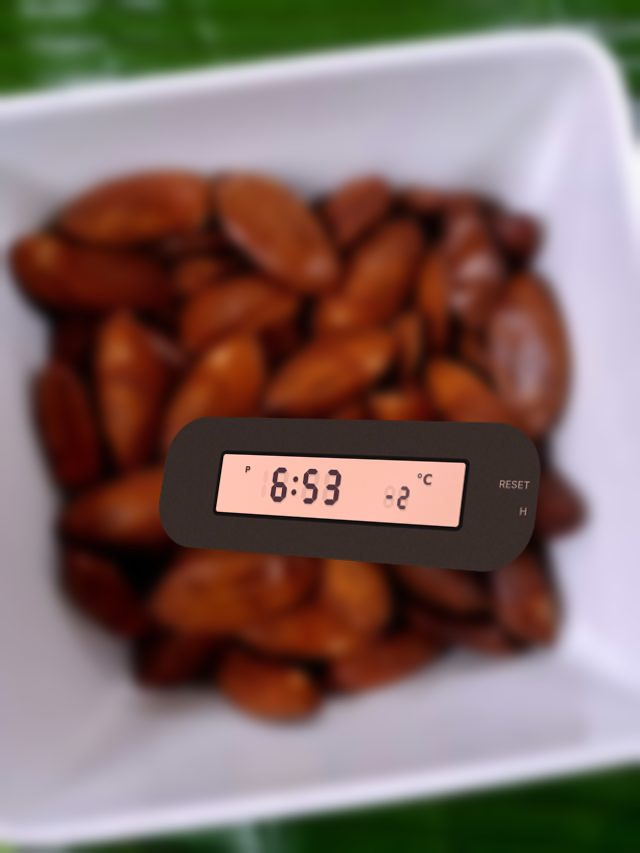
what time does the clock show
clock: 6:53
